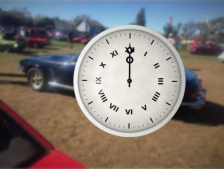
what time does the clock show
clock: 12:00
